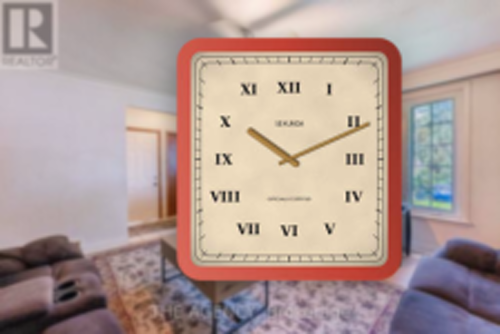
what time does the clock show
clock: 10:11
